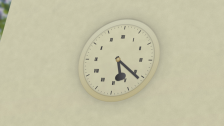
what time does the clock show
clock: 5:21
